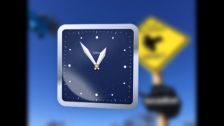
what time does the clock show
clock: 12:54
